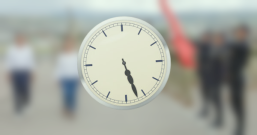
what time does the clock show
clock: 5:27
